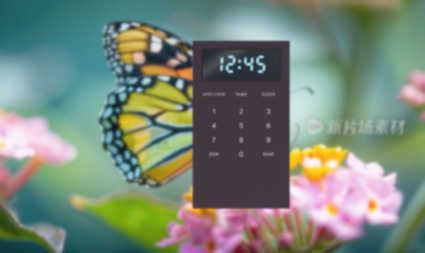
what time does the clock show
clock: 12:45
